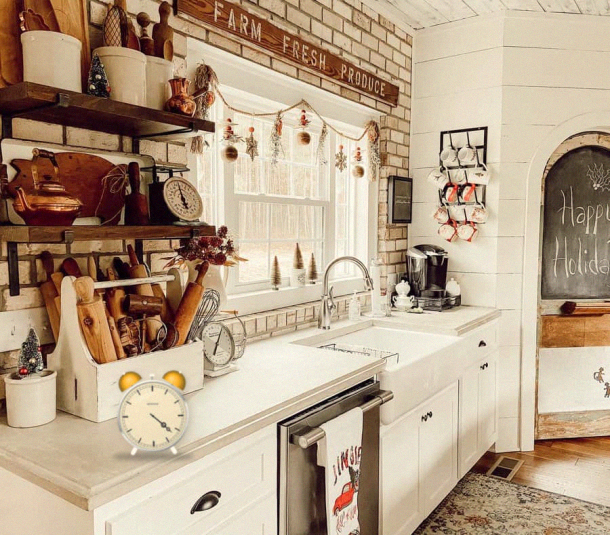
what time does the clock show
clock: 4:22
